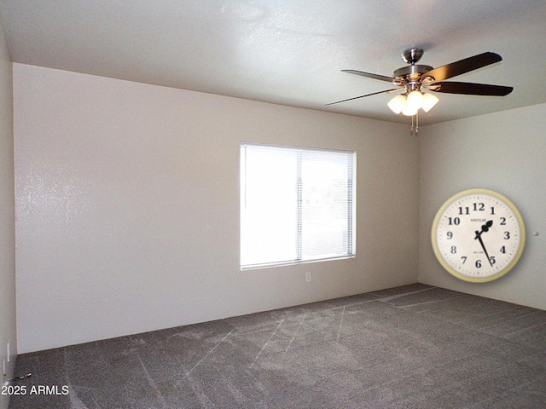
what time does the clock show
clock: 1:26
